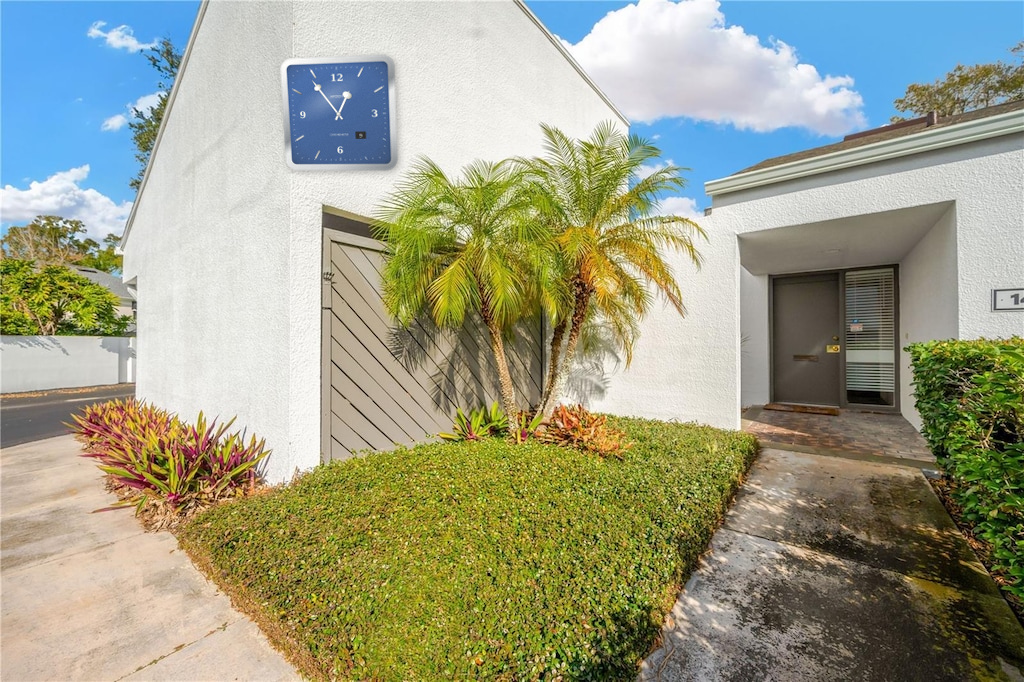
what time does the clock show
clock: 12:54
